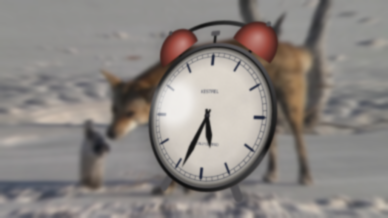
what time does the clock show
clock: 5:34
